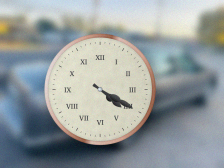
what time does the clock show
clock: 4:20
